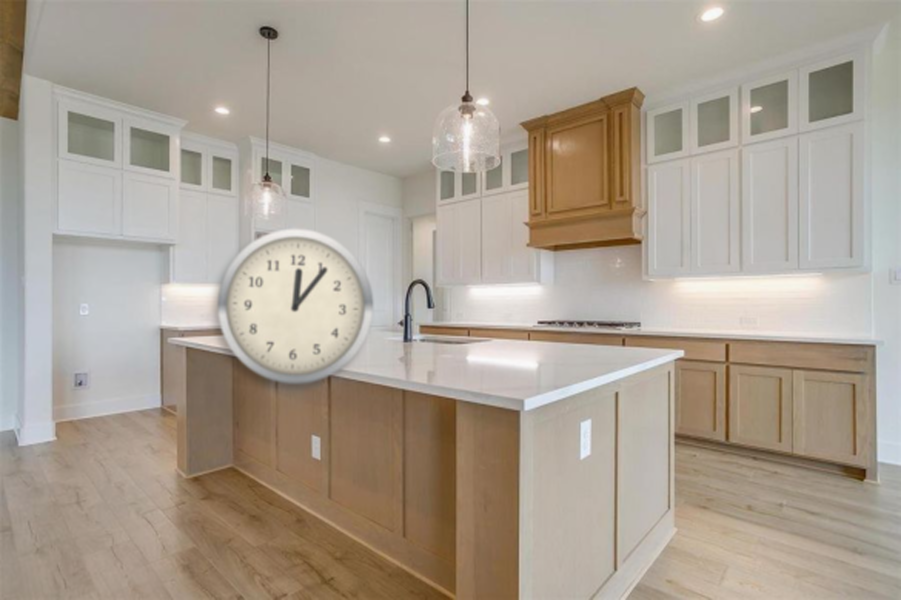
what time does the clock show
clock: 12:06
